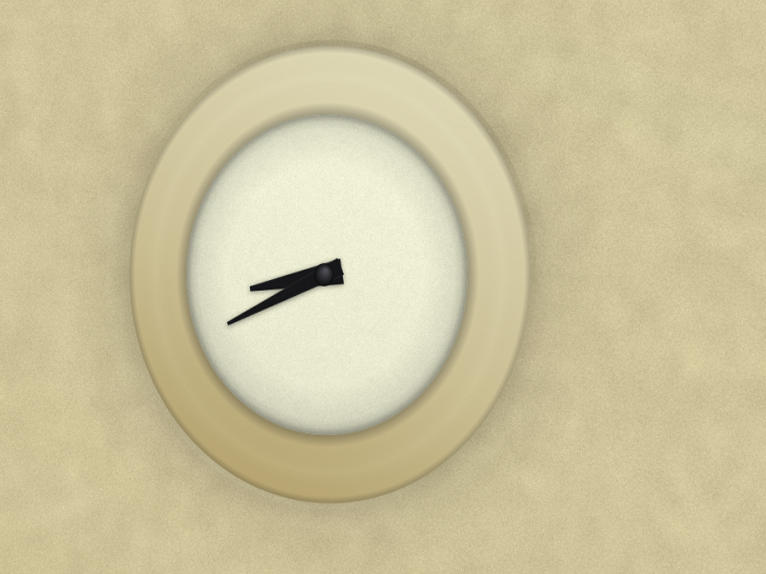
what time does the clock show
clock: 8:41
